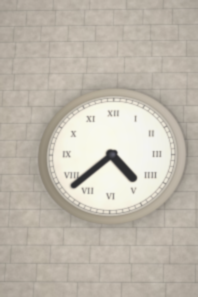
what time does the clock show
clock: 4:38
